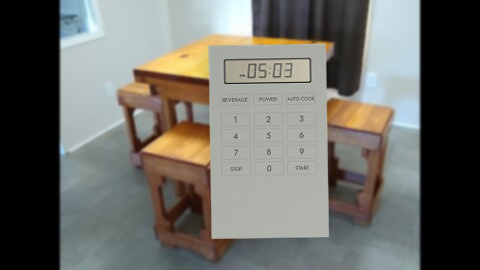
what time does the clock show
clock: 5:03
